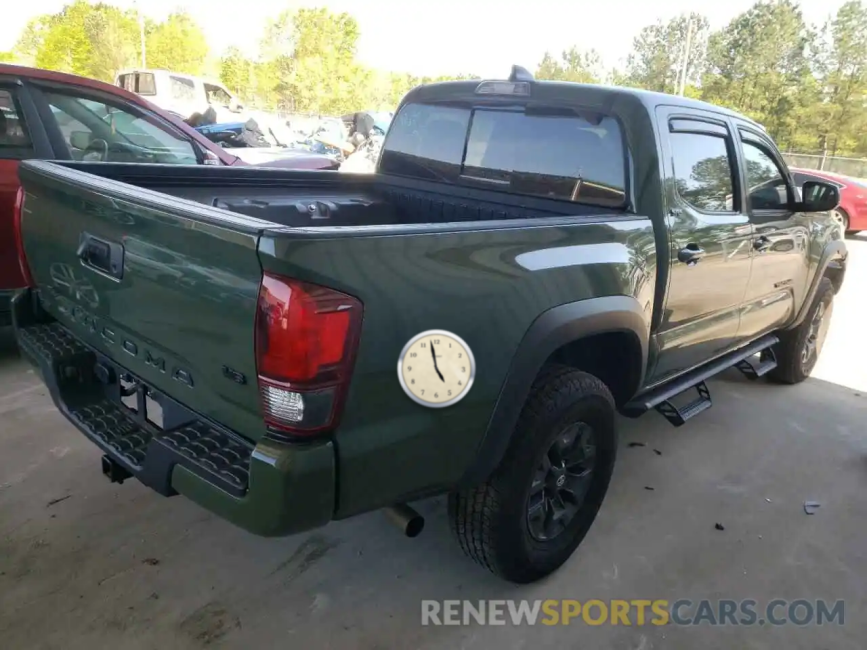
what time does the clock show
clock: 4:58
